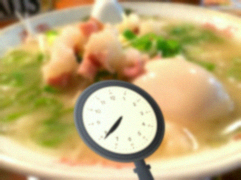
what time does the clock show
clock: 7:39
